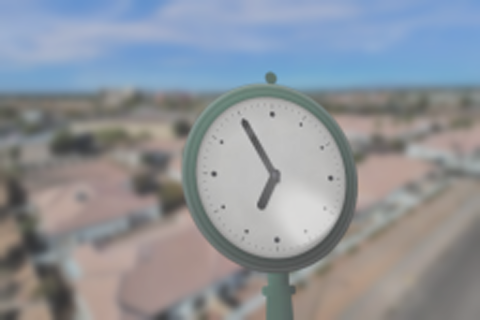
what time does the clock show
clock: 6:55
